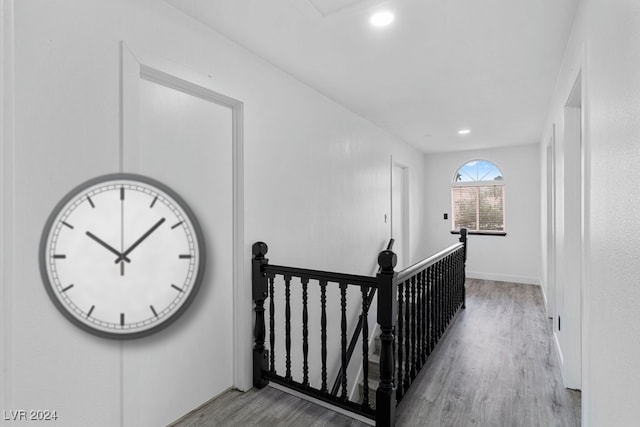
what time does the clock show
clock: 10:08:00
